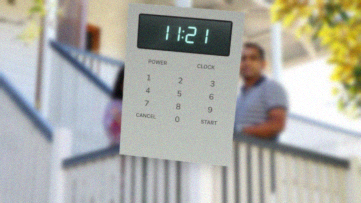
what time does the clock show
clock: 11:21
